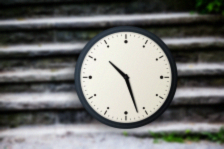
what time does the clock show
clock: 10:27
